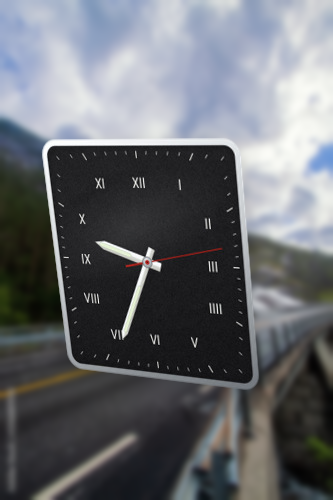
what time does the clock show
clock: 9:34:13
